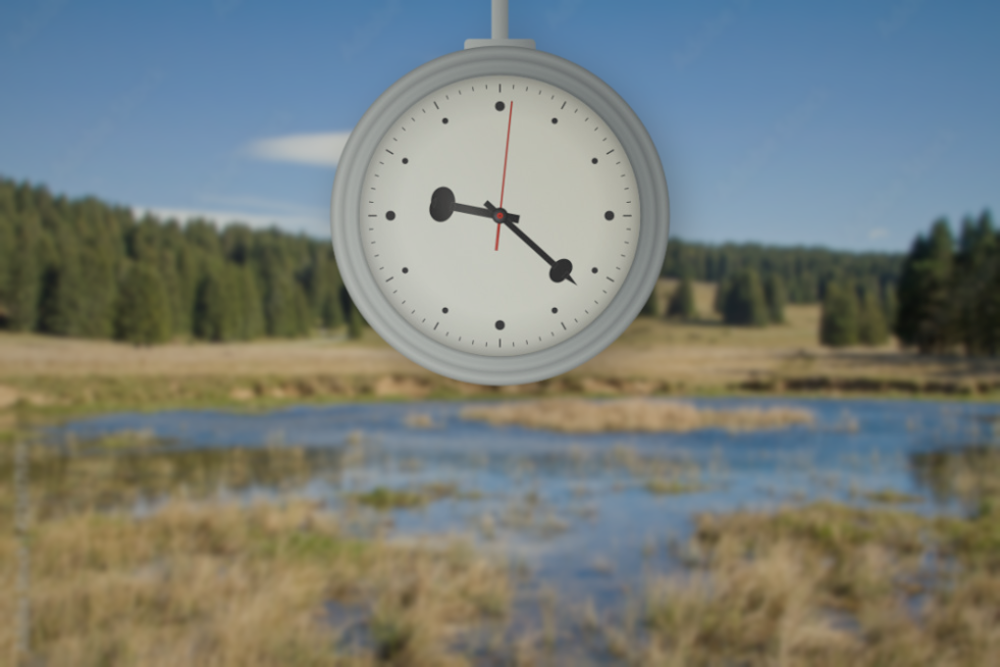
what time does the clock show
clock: 9:22:01
